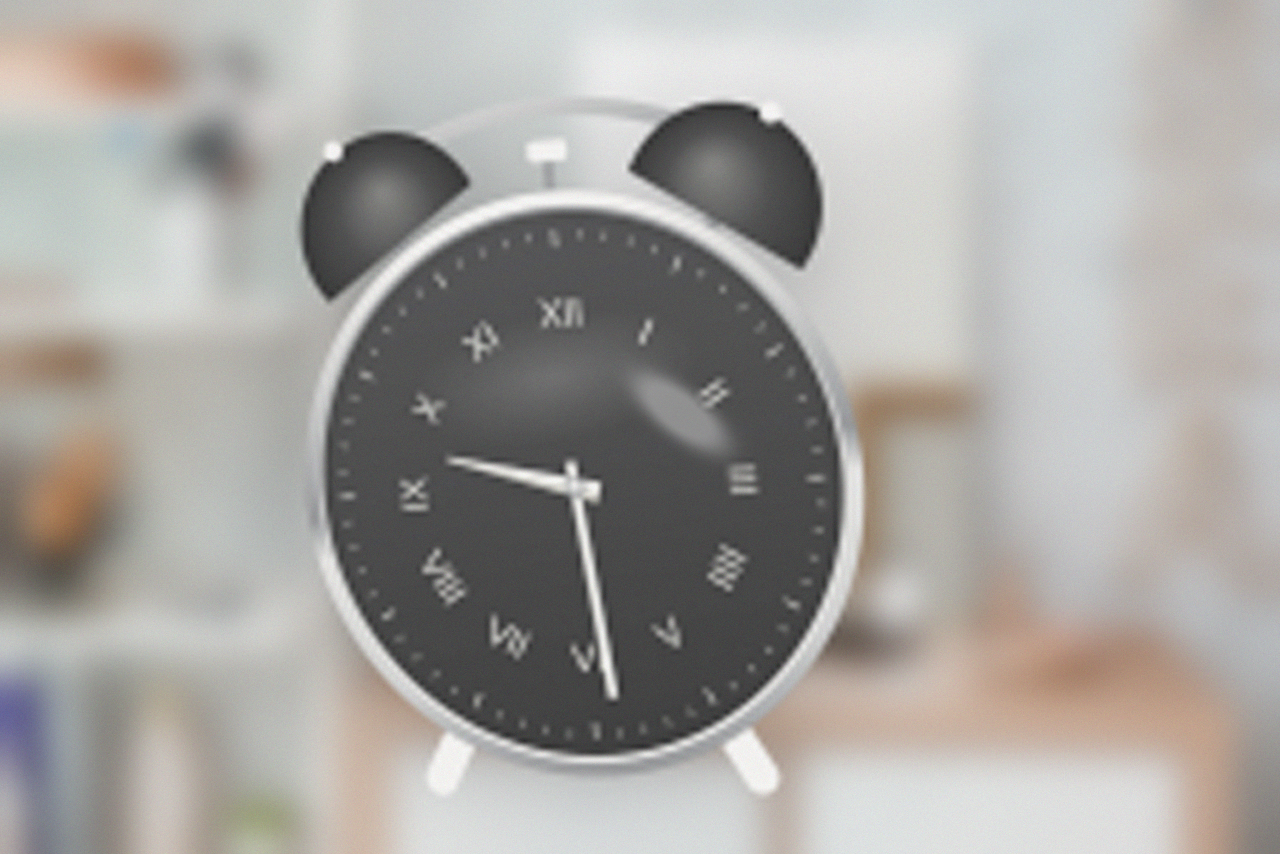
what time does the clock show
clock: 9:29
